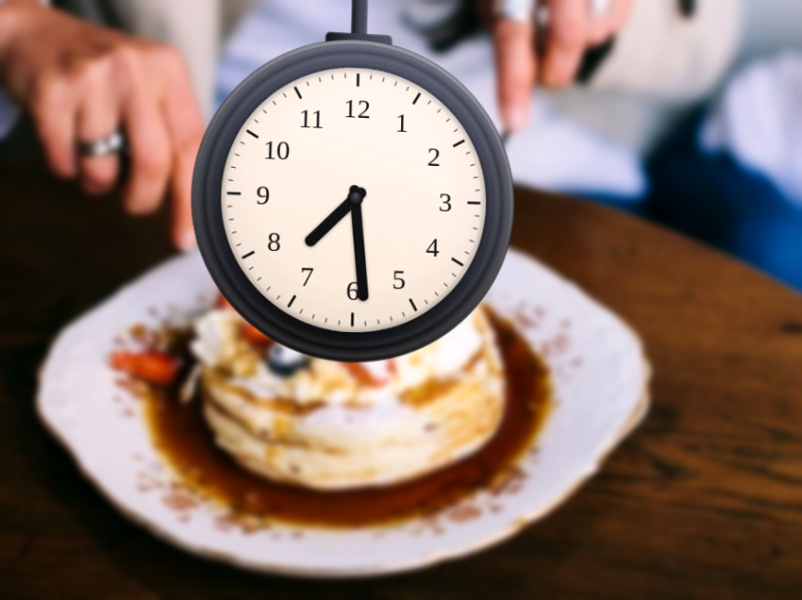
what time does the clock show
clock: 7:29
